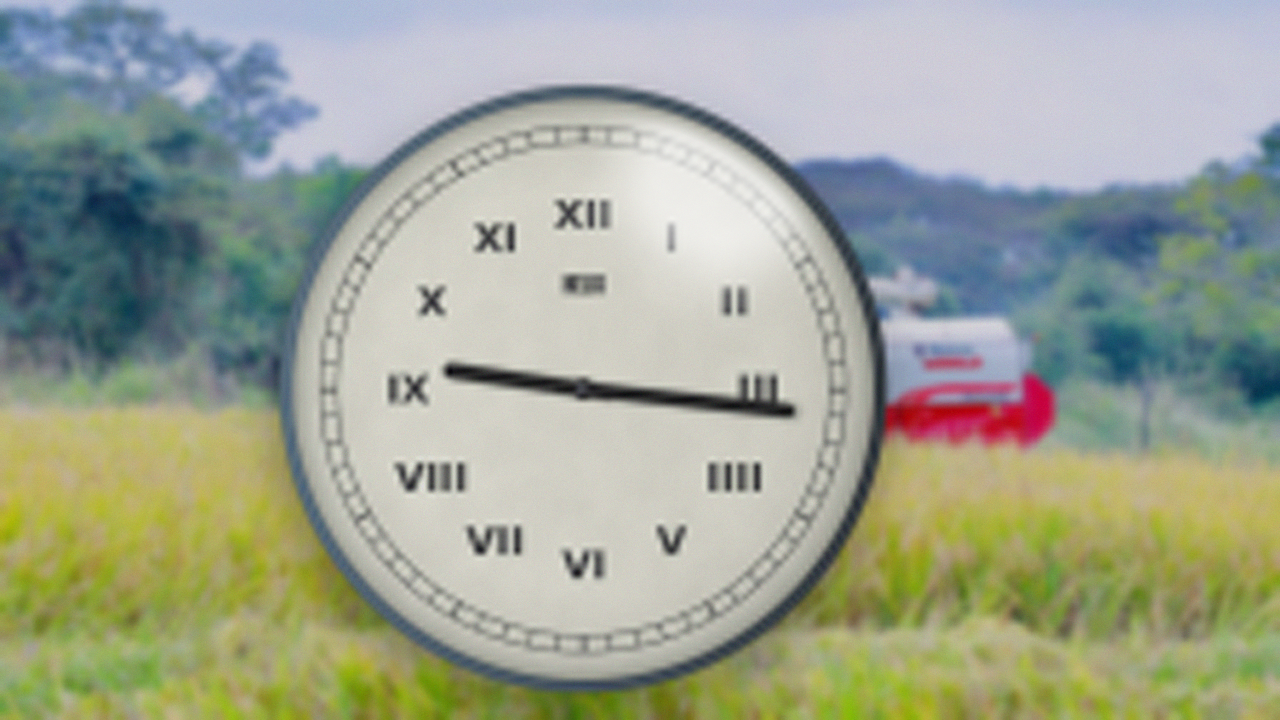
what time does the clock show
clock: 9:16
